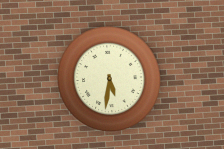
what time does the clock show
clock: 5:32
